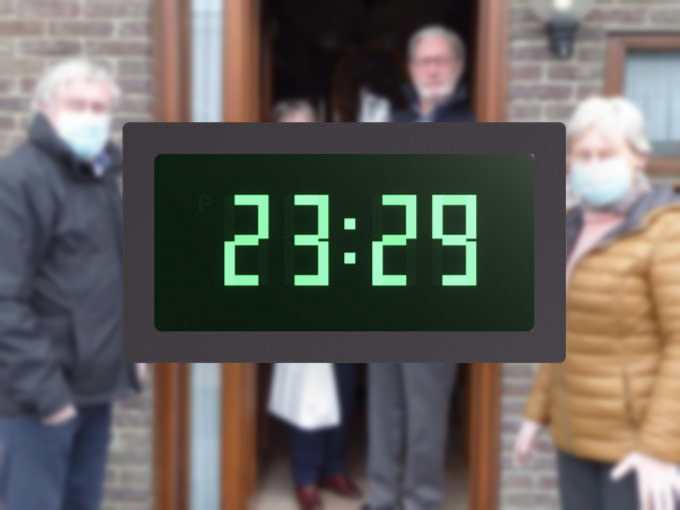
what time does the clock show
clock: 23:29
